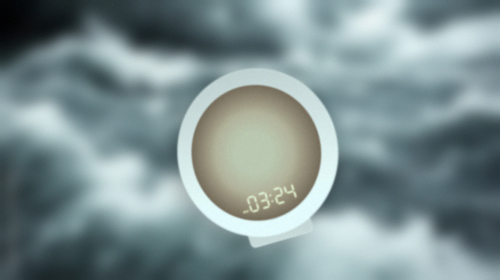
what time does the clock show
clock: 3:24
